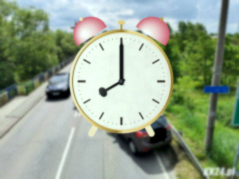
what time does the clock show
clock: 8:00
